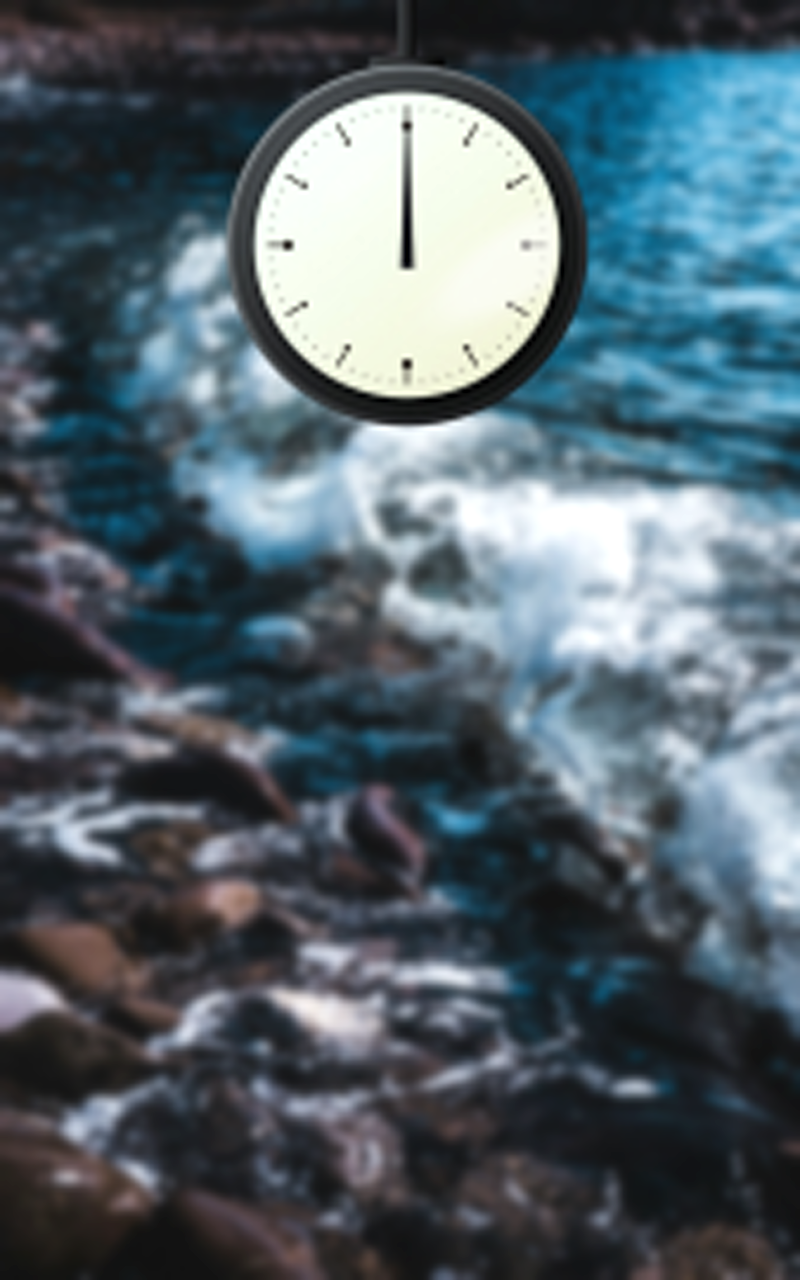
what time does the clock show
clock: 12:00
